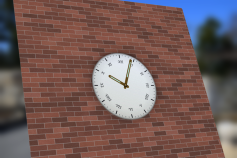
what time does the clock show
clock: 10:04
